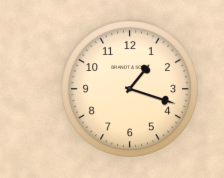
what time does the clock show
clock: 1:18
